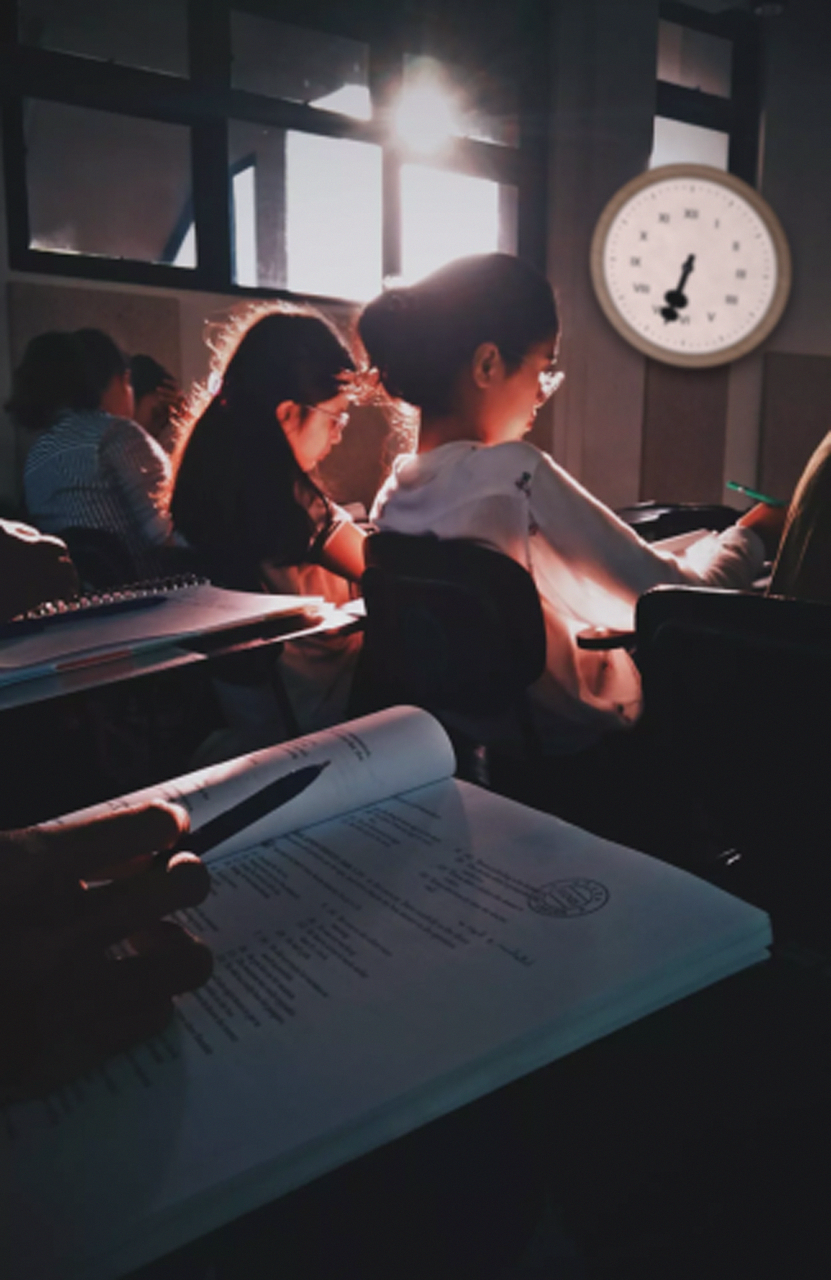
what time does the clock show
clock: 6:33
